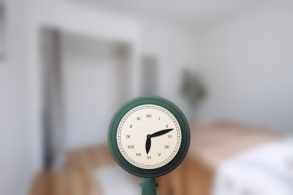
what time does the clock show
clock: 6:12
